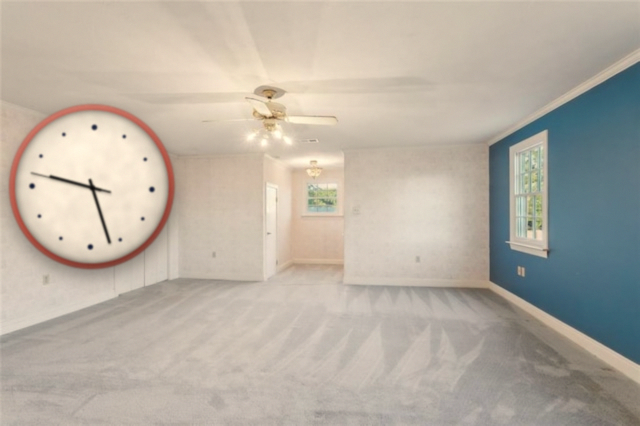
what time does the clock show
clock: 9:26:47
